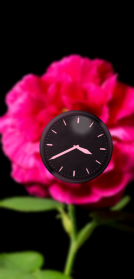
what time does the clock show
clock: 3:40
